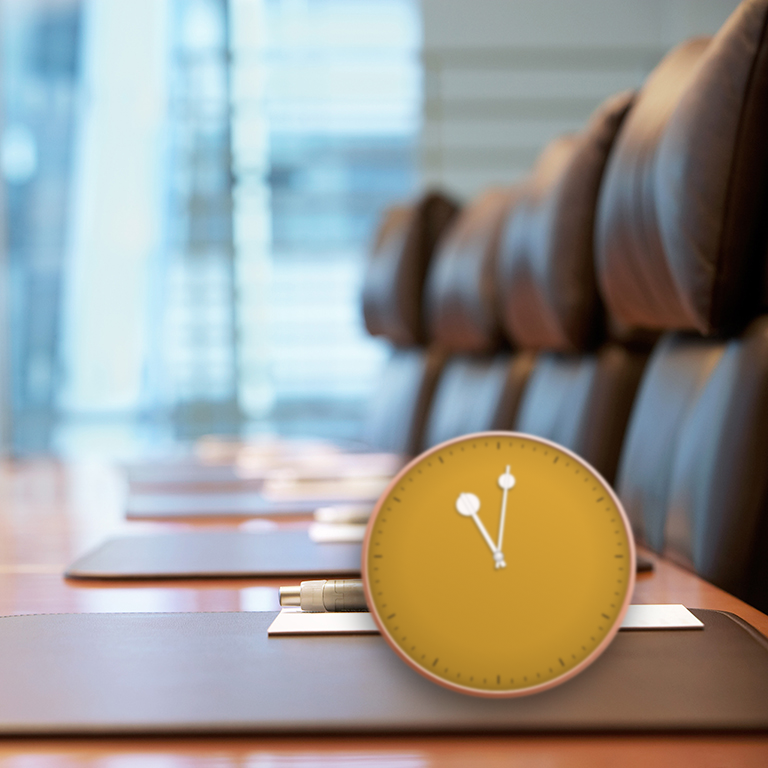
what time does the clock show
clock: 11:01
